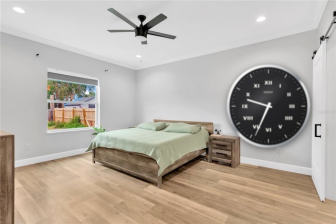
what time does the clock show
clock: 9:34
